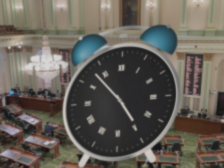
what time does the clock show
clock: 4:53
